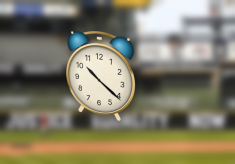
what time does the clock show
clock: 10:21
